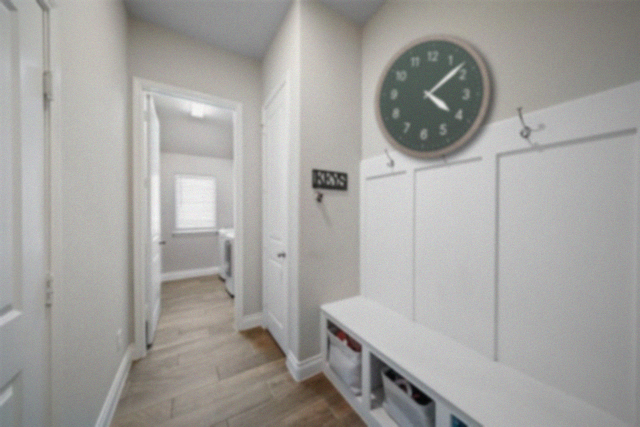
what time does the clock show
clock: 4:08
